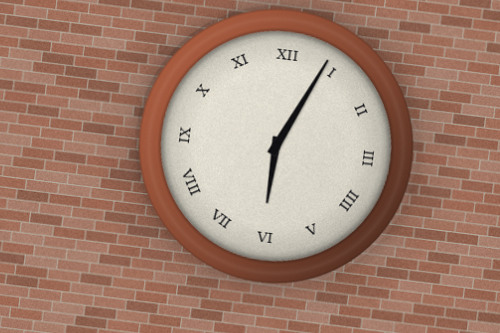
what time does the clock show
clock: 6:04
